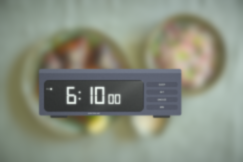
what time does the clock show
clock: 6:10:00
